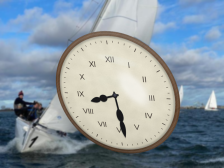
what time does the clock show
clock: 8:29
